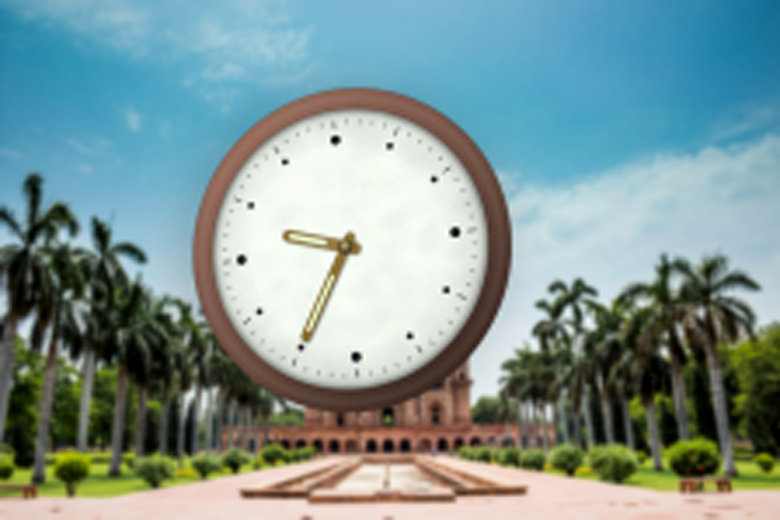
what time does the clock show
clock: 9:35
